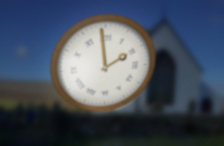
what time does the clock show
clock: 1:59
